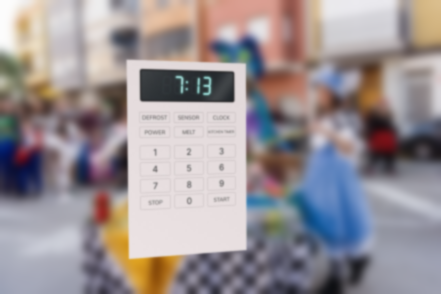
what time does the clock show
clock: 7:13
